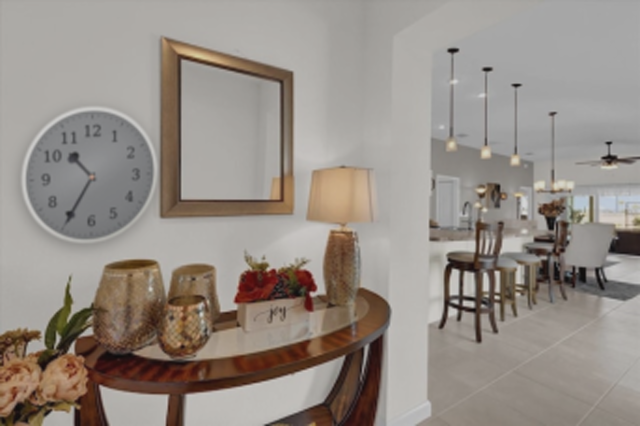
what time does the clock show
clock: 10:35
